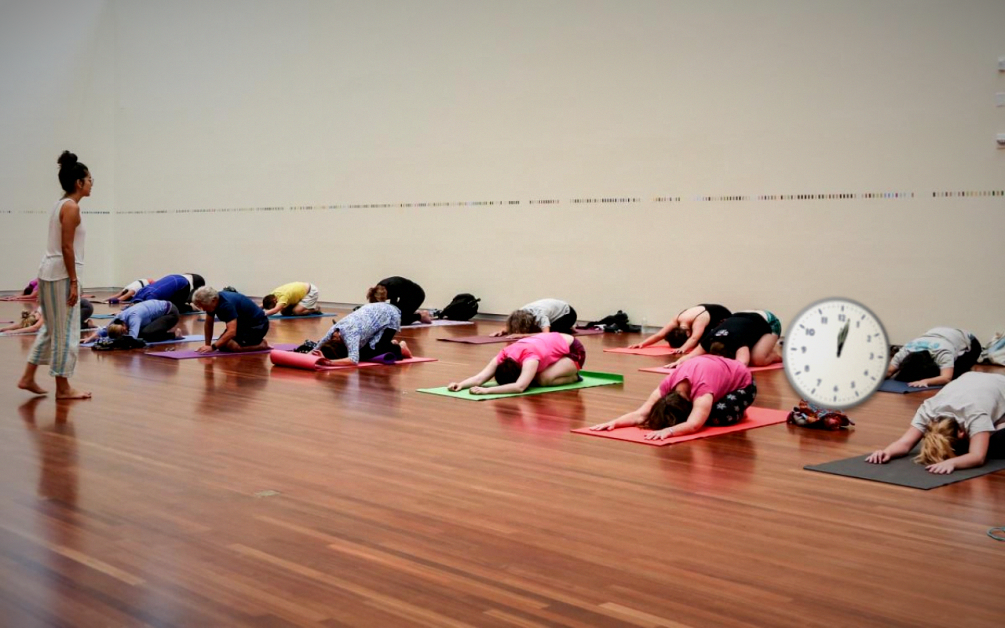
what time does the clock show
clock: 12:02
